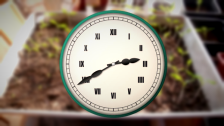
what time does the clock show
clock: 2:40
